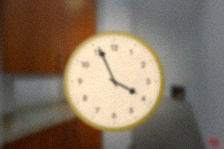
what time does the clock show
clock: 3:56
